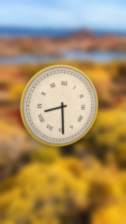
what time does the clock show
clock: 8:29
